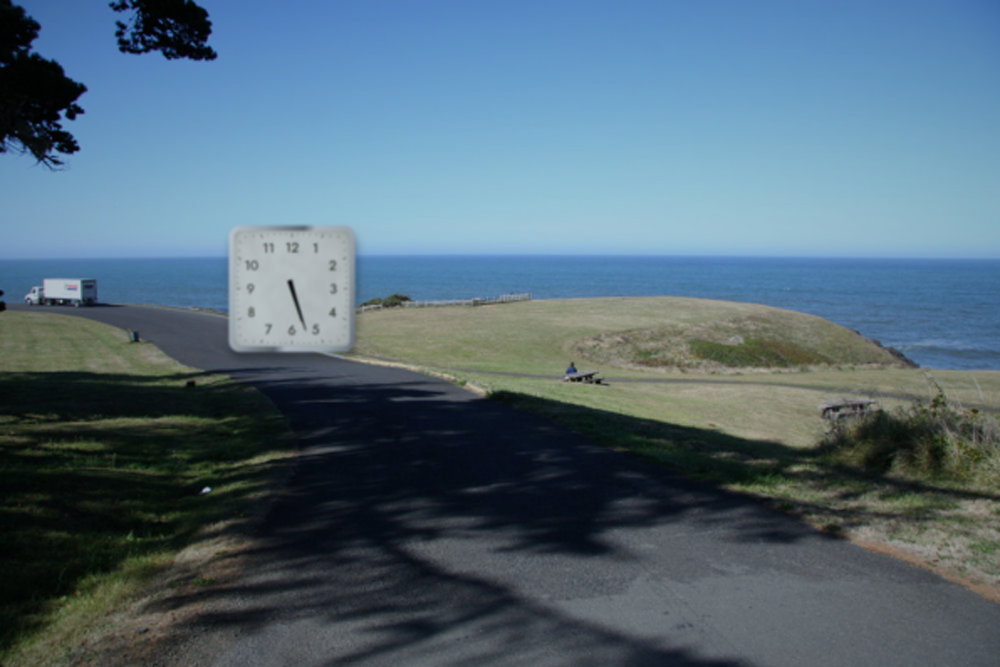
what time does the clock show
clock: 5:27
